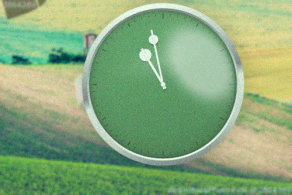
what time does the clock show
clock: 10:58
